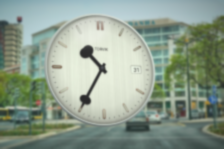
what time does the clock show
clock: 10:35
